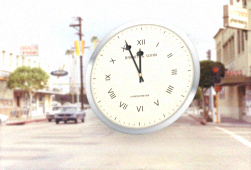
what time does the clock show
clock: 11:56
